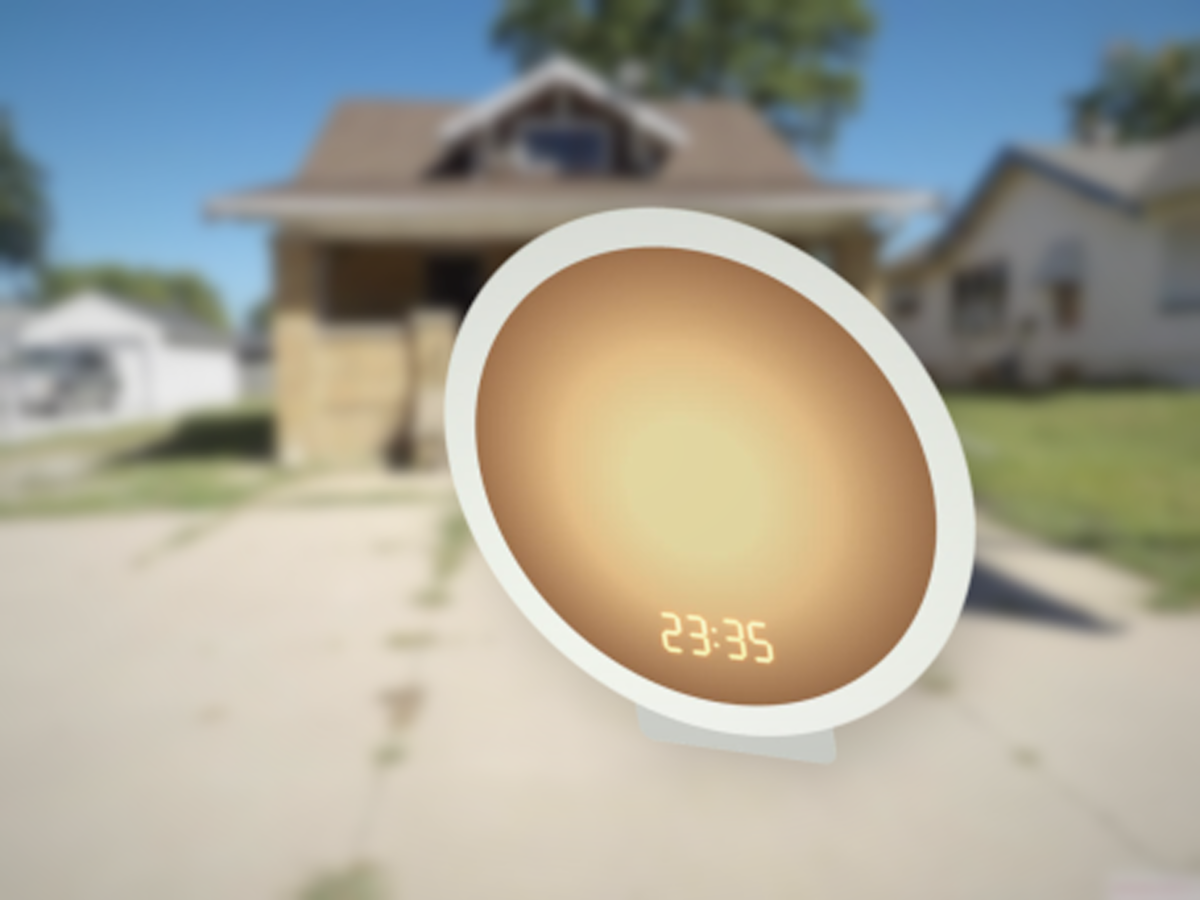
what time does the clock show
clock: 23:35
